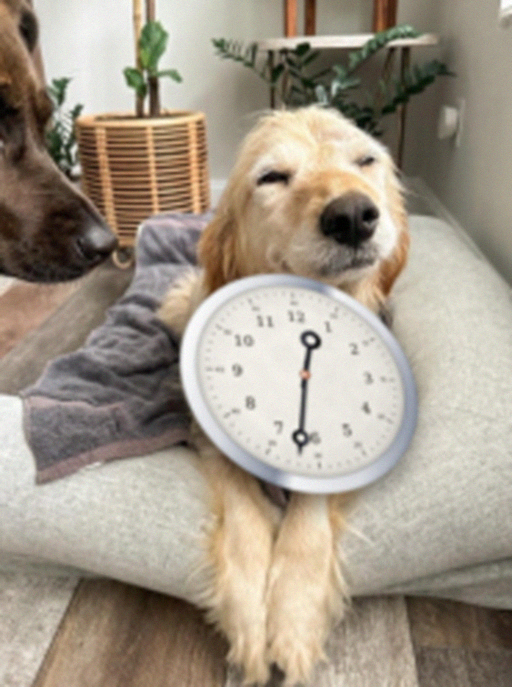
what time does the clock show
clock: 12:32
